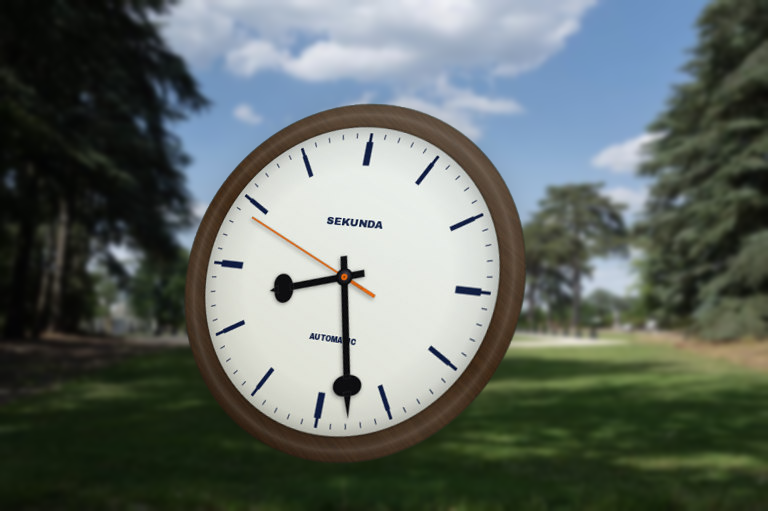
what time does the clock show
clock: 8:27:49
